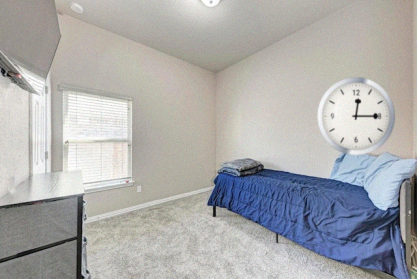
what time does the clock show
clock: 12:15
